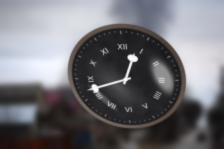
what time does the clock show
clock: 12:42
